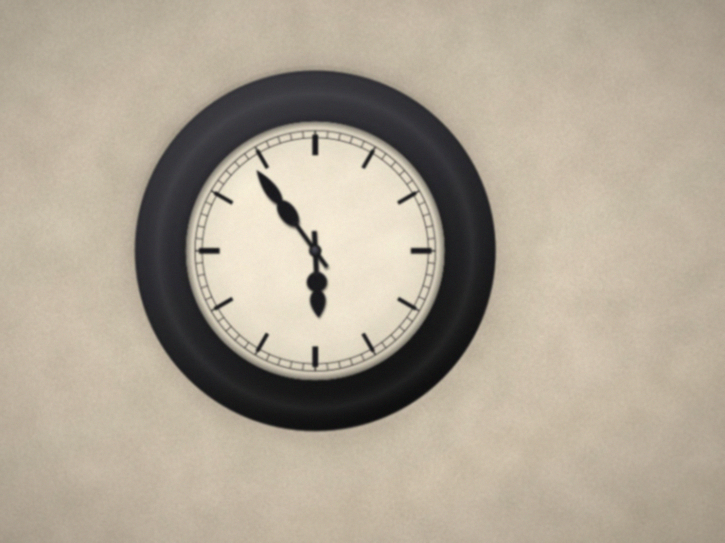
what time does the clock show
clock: 5:54
